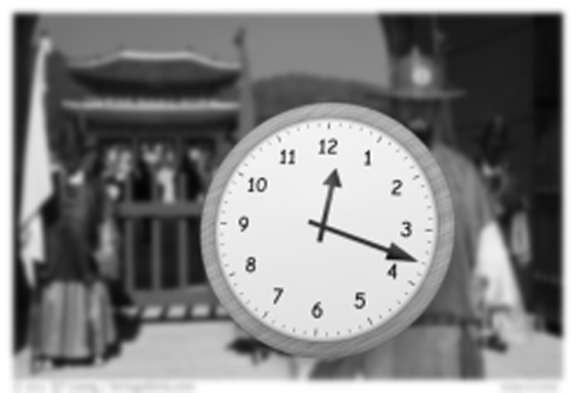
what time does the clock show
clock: 12:18
